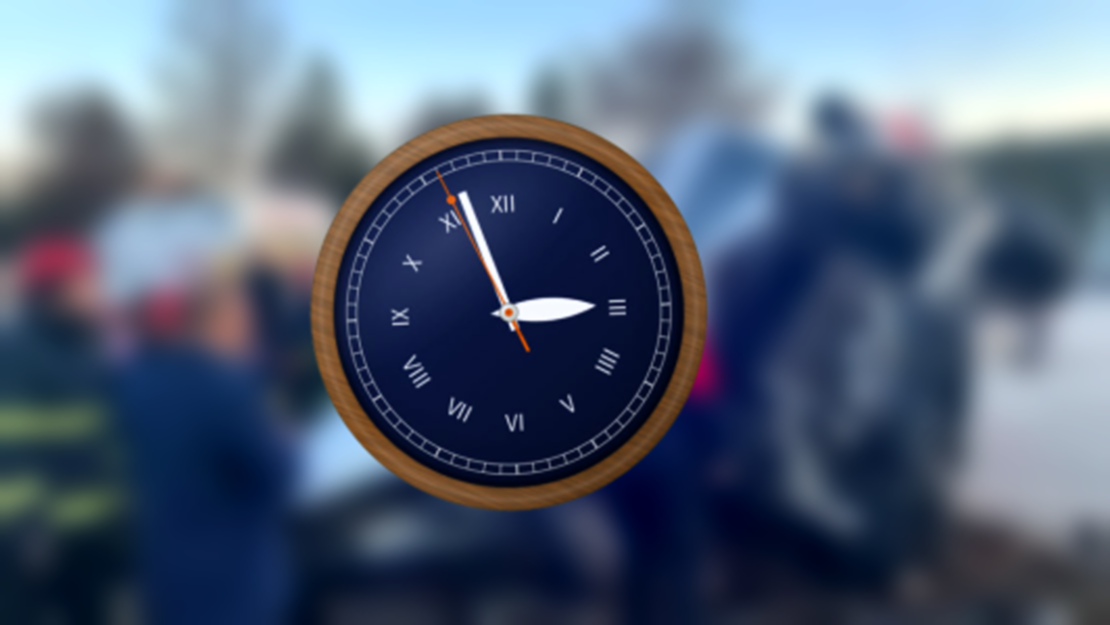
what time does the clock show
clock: 2:56:56
